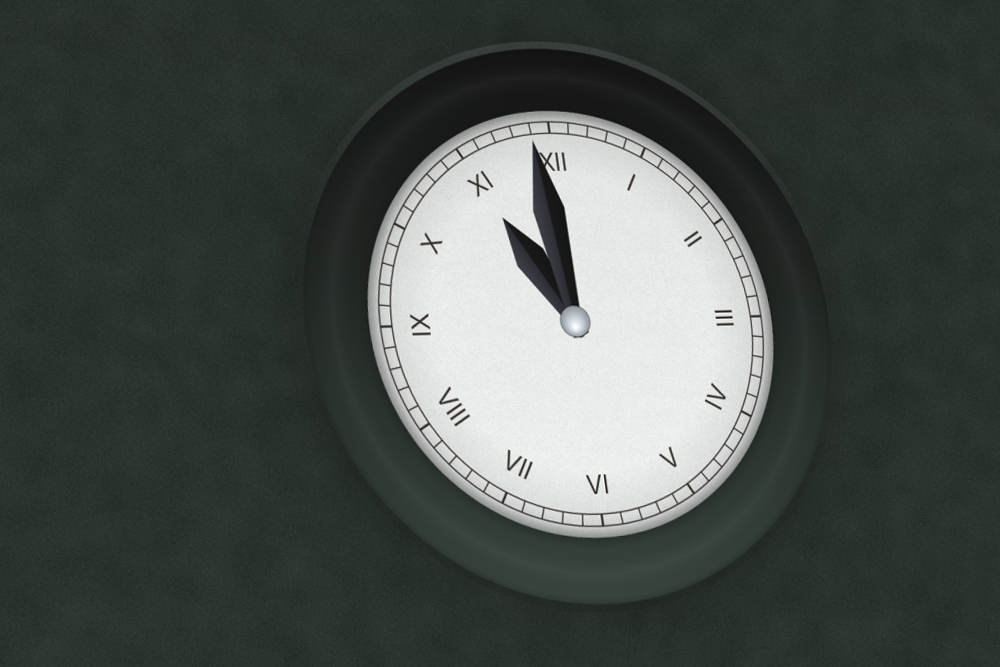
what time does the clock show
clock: 10:59
